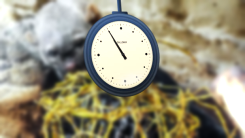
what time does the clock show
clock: 10:55
